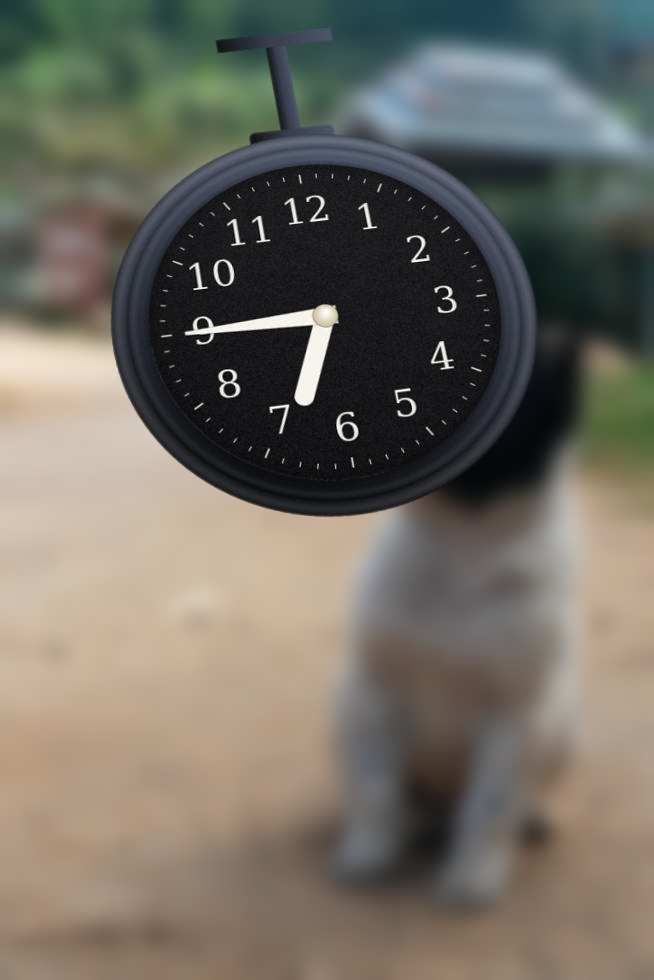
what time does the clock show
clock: 6:45
